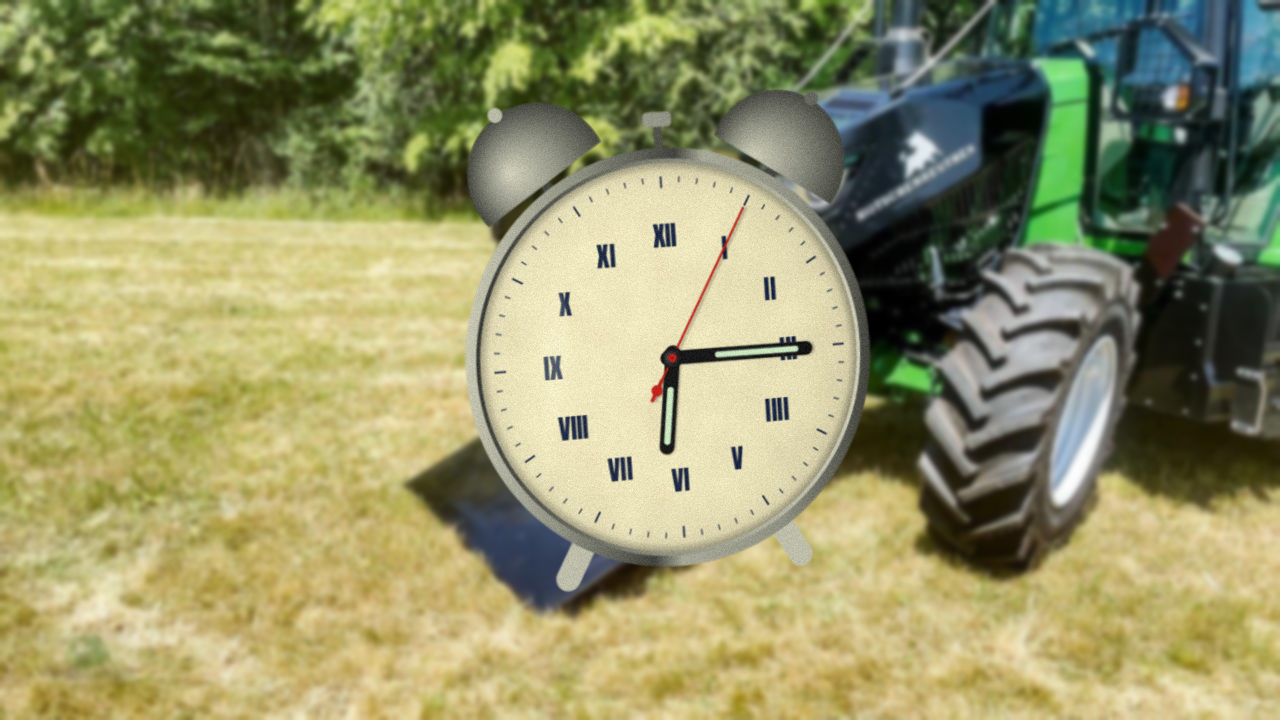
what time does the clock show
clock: 6:15:05
